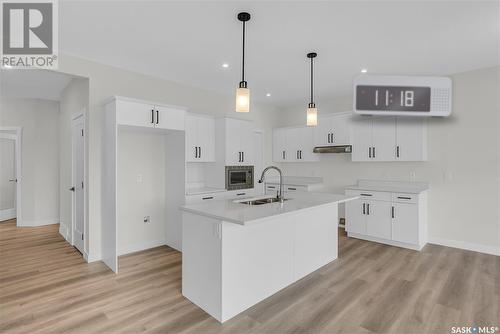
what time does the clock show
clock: 11:18
